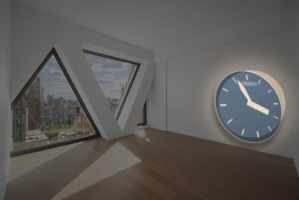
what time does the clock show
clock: 3:56
